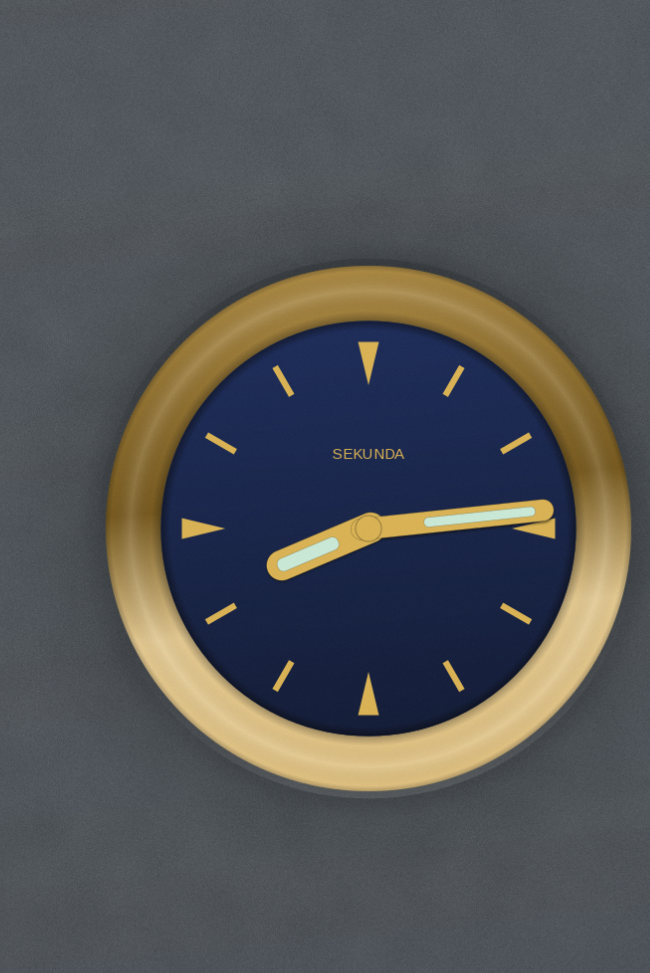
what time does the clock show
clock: 8:14
